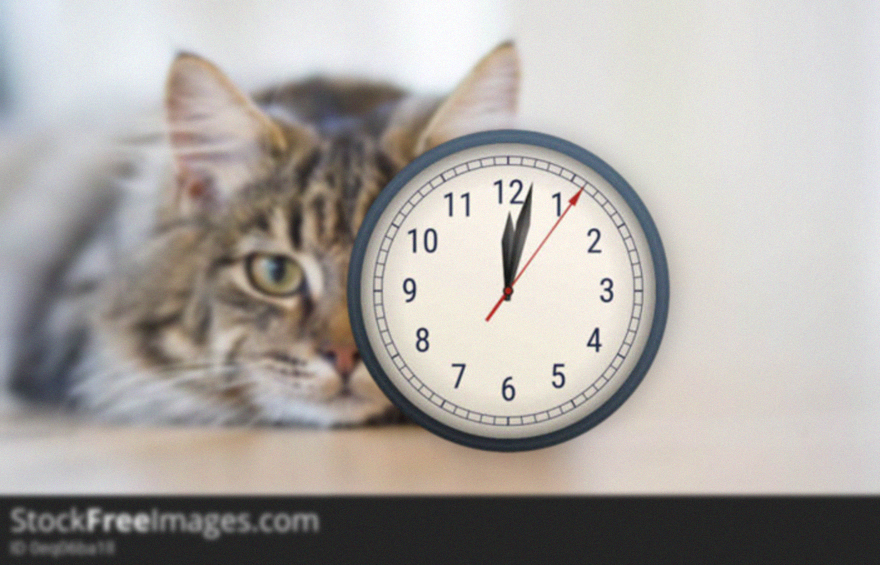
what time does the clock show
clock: 12:02:06
